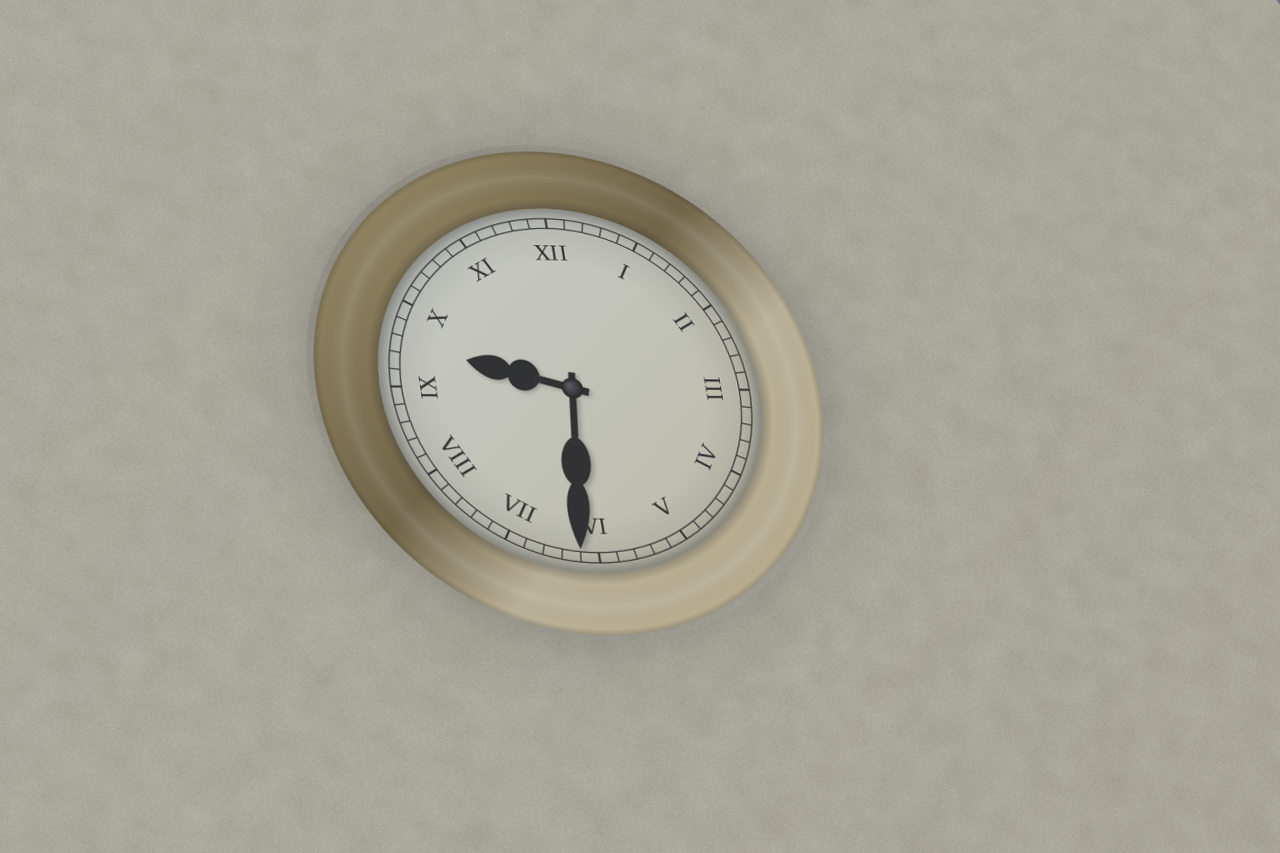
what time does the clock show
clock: 9:31
